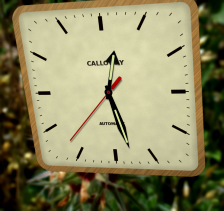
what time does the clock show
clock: 12:27:37
